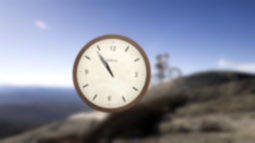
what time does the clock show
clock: 10:54
